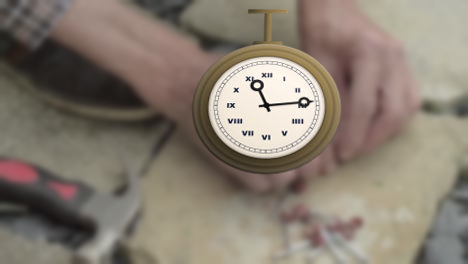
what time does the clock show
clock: 11:14
